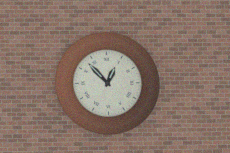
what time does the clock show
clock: 12:53
